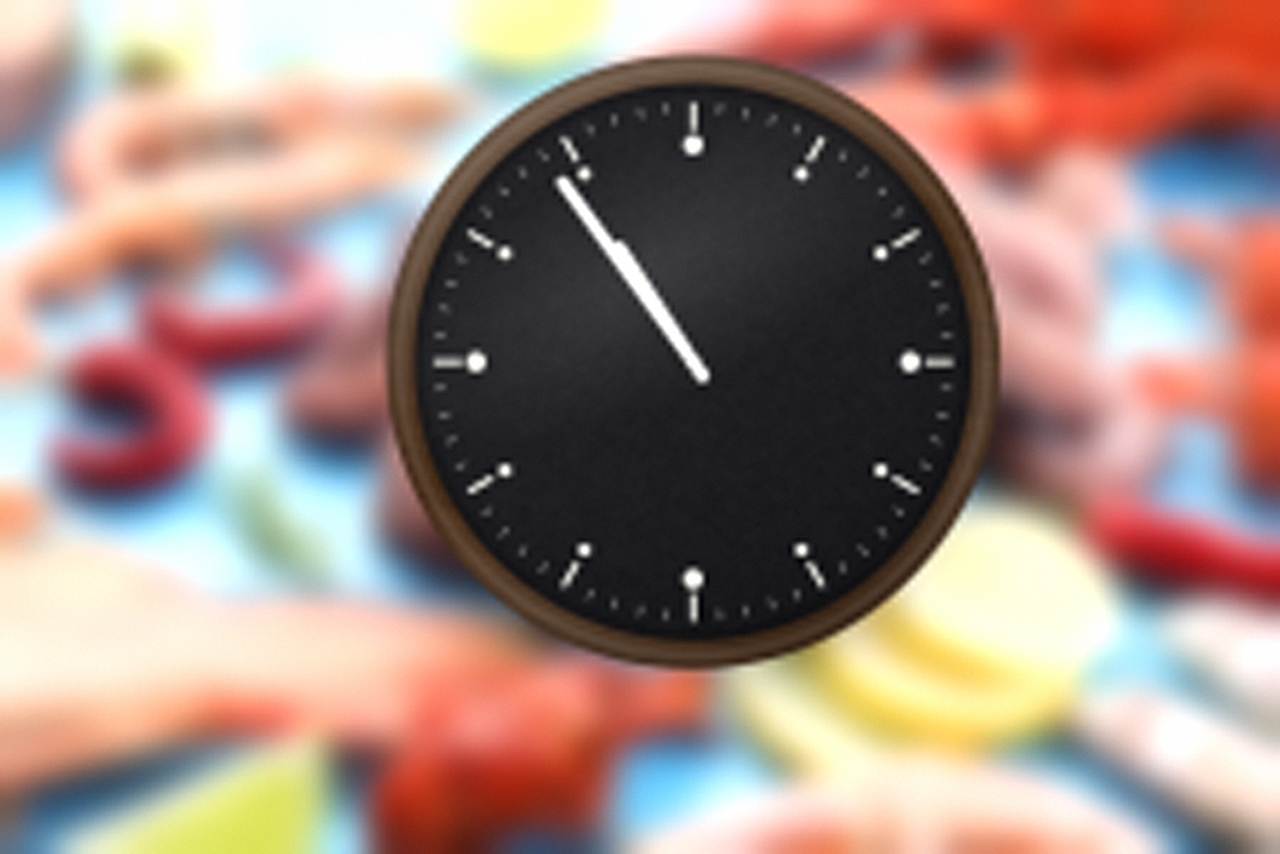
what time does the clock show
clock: 10:54
